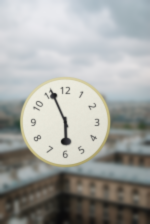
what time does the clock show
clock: 5:56
